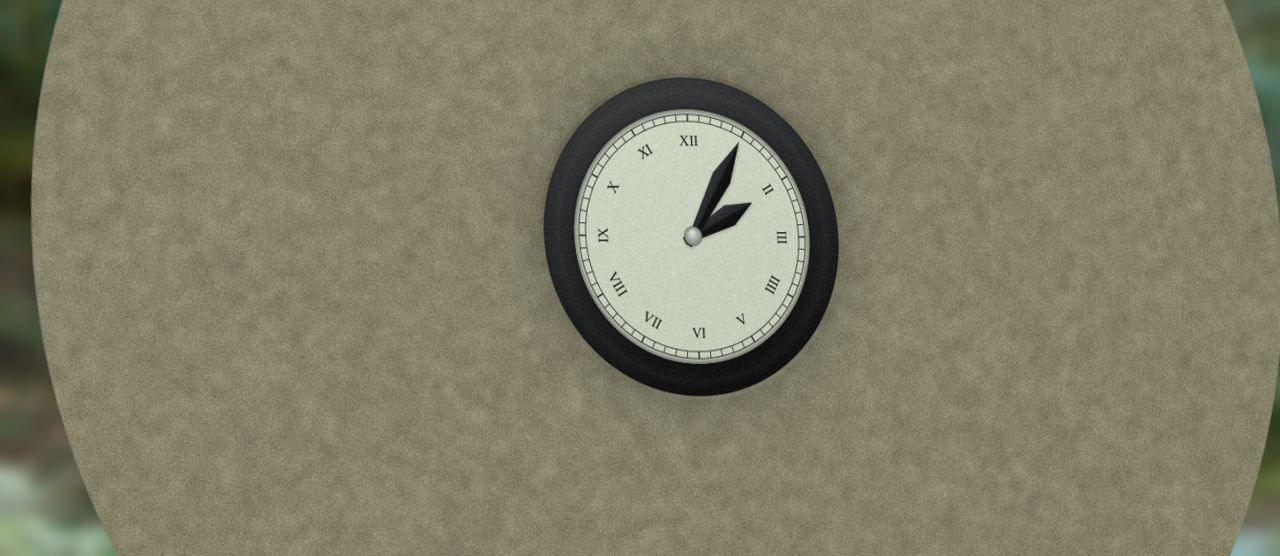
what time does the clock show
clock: 2:05
